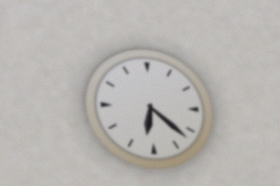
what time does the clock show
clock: 6:22
